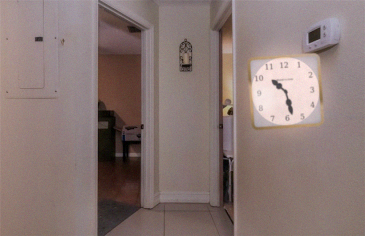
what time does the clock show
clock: 10:28
